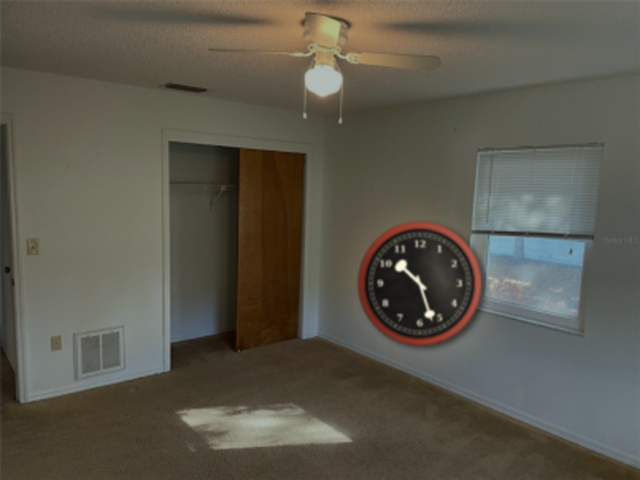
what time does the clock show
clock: 10:27
